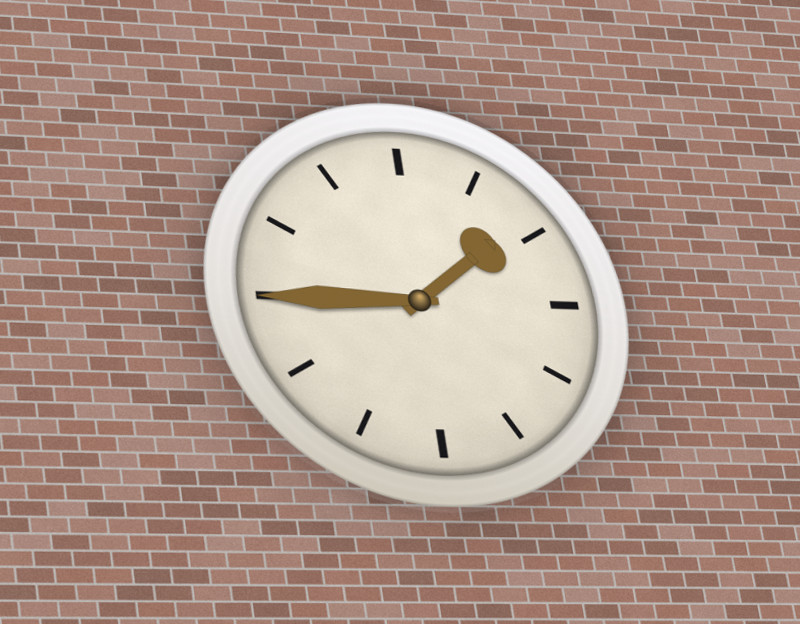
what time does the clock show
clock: 1:45
